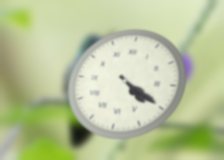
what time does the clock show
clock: 4:20
